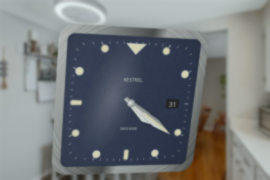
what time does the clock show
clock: 4:21
